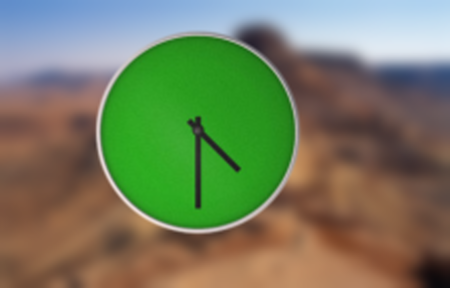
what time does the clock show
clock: 4:30
